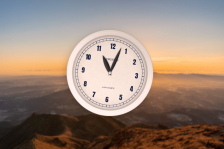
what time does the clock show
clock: 11:03
